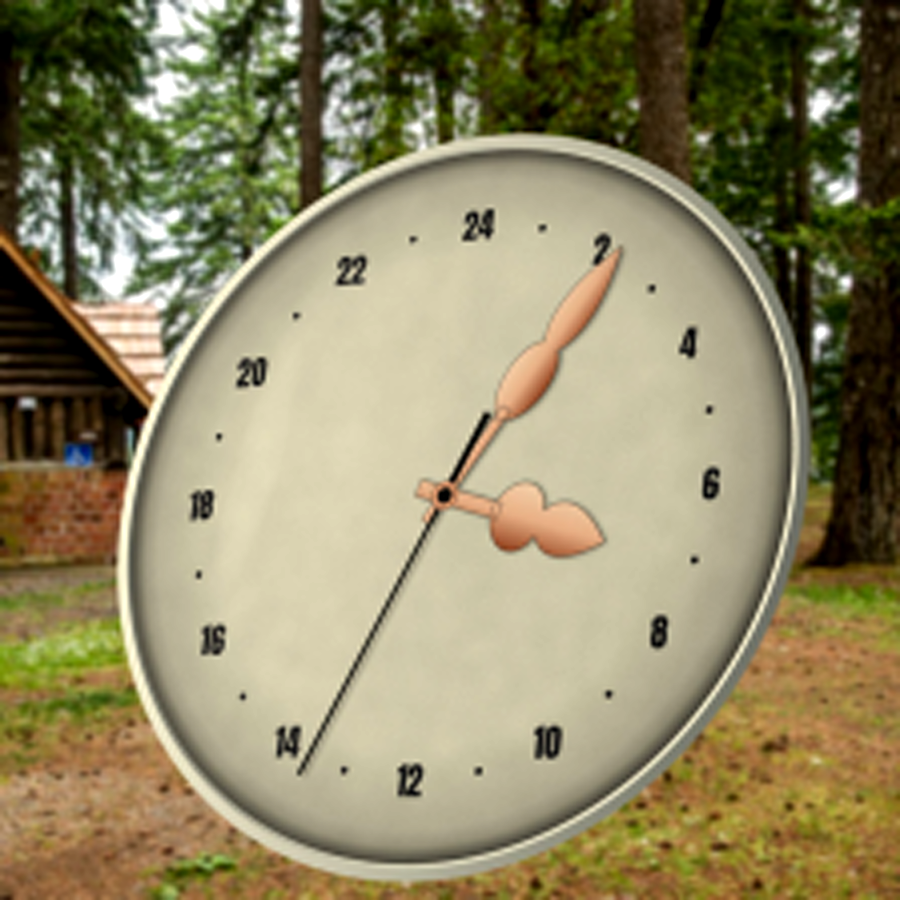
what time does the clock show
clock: 7:05:34
